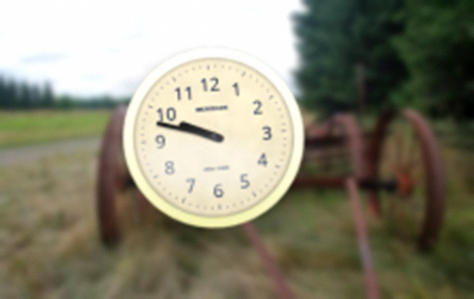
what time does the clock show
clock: 9:48
